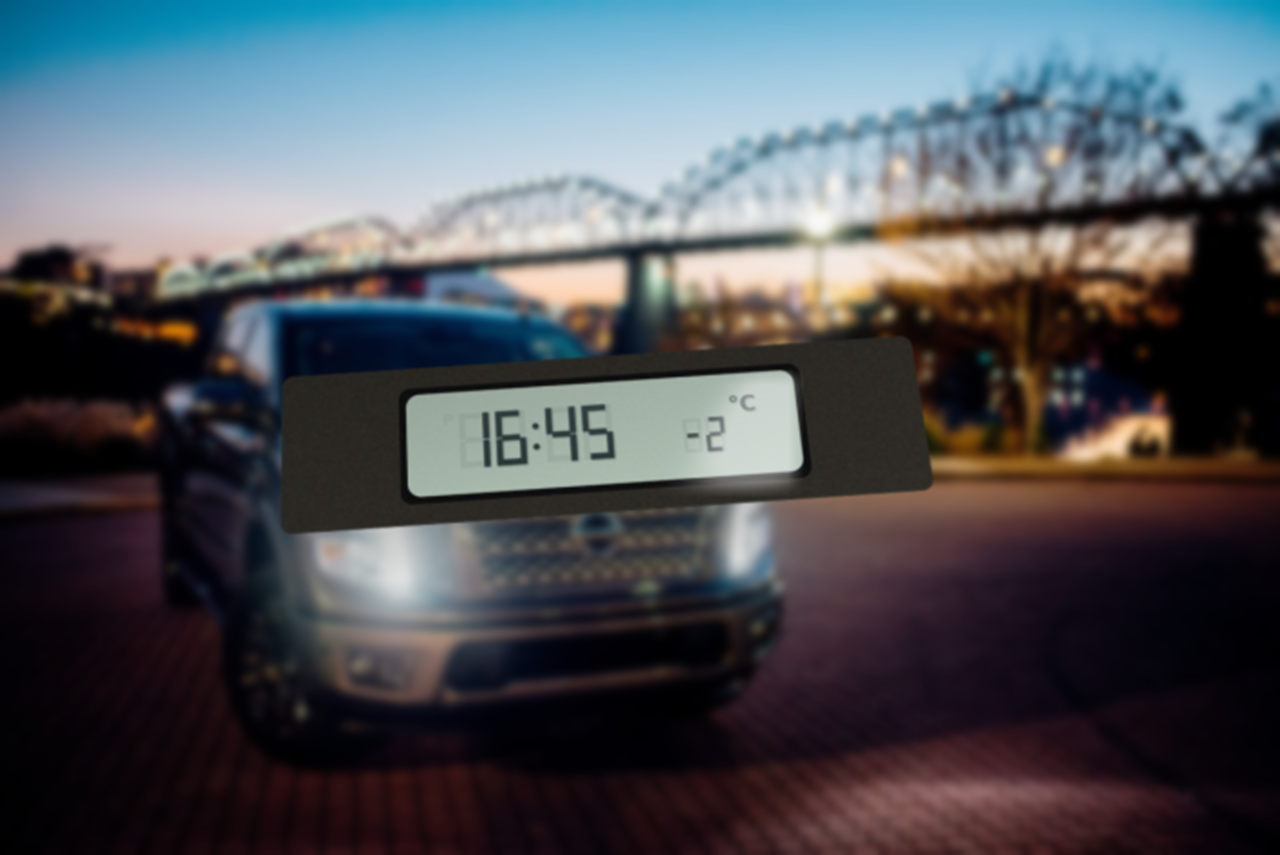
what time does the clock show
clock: 16:45
